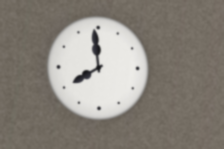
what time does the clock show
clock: 7:59
